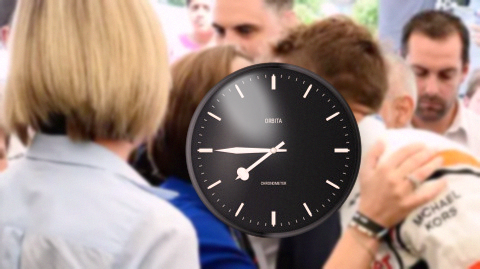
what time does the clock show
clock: 7:45
